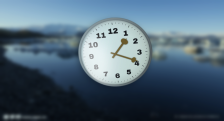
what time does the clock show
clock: 1:19
